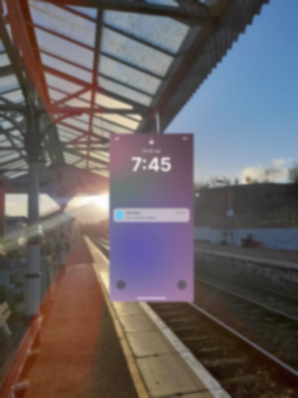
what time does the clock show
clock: 7:45
